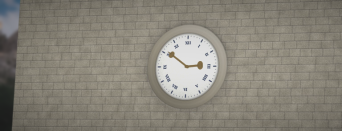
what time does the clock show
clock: 2:51
